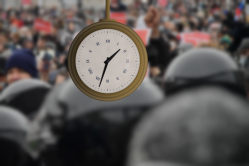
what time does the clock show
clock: 1:33
